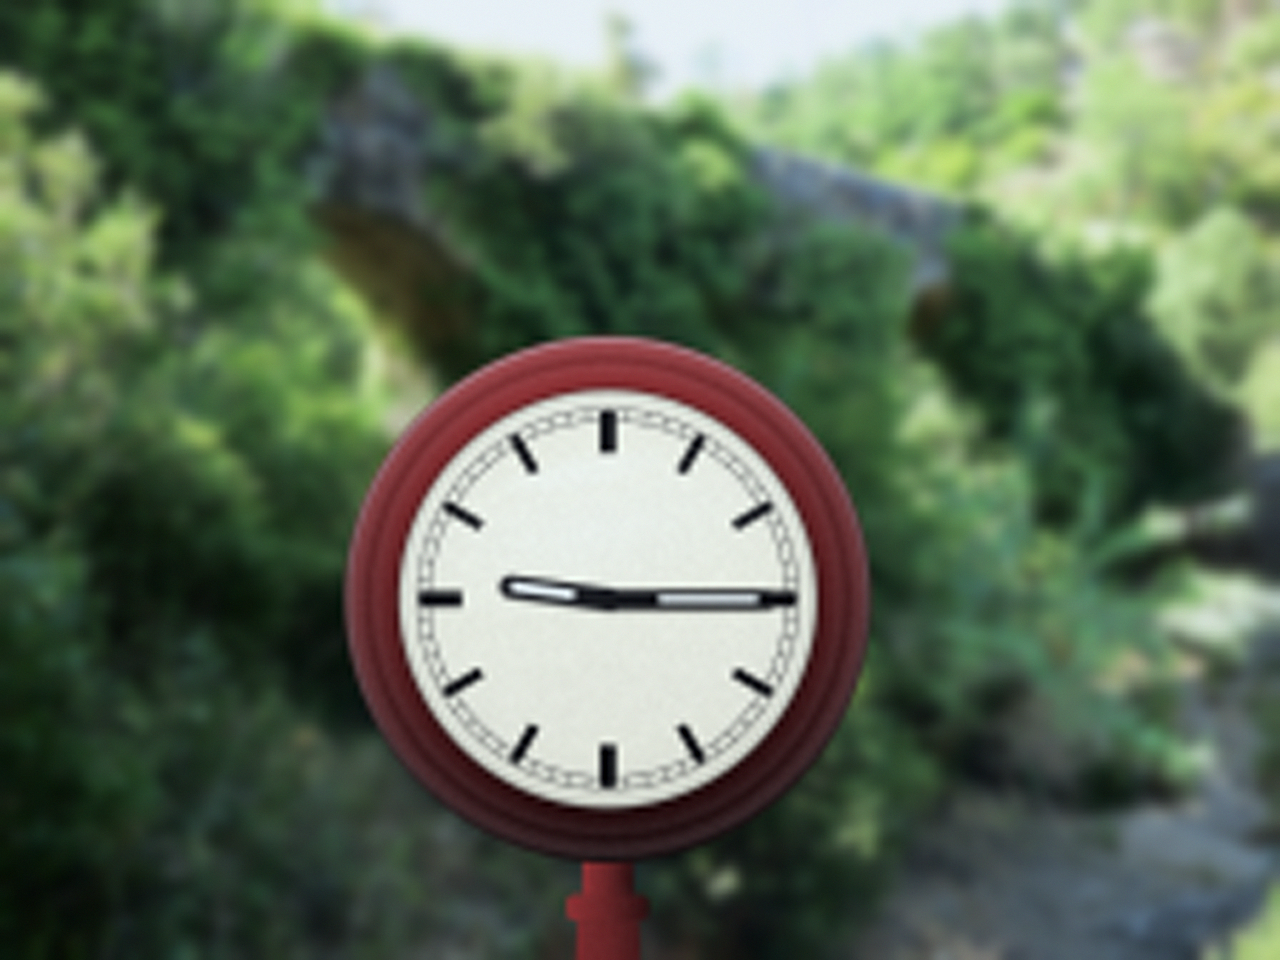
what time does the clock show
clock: 9:15
